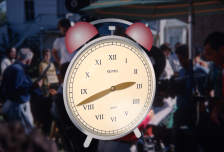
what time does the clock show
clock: 2:42
